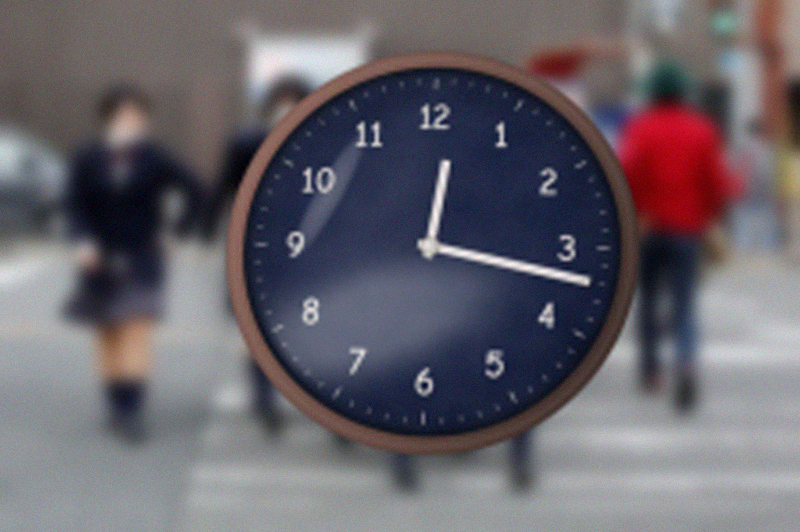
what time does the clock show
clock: 12:17
